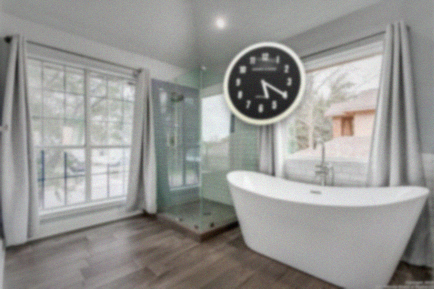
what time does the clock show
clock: 5:20
